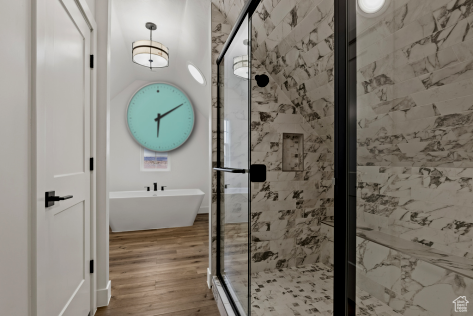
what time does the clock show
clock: 6:10
